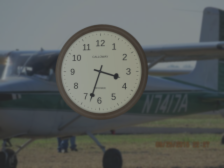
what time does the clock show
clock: 3:33
